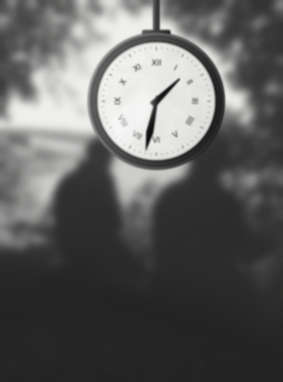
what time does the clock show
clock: 1:32
